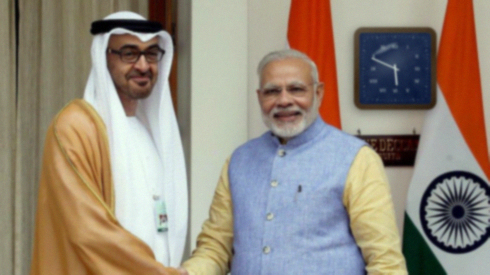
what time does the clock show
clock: 5:49
